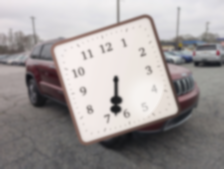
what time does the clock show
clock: 6:33
